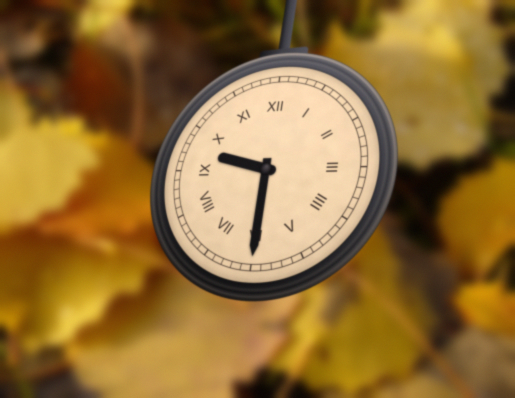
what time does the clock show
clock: 9:30
